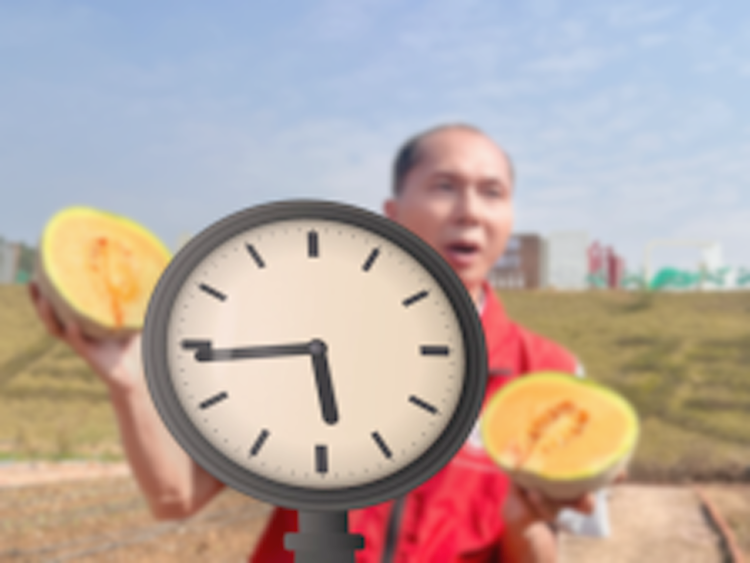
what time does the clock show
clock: 5:44
